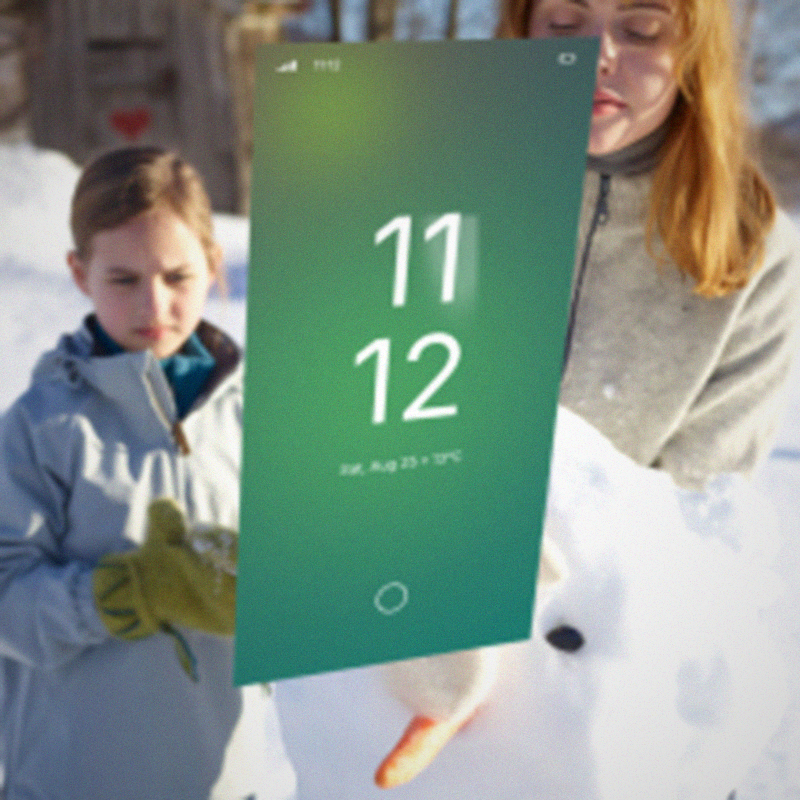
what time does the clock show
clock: 11:12
